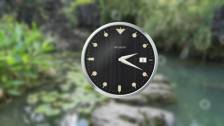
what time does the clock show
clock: 2:19
